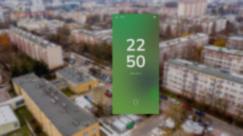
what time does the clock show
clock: 22:50
